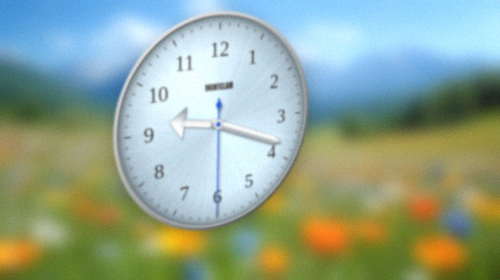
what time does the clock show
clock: 9:18:30
